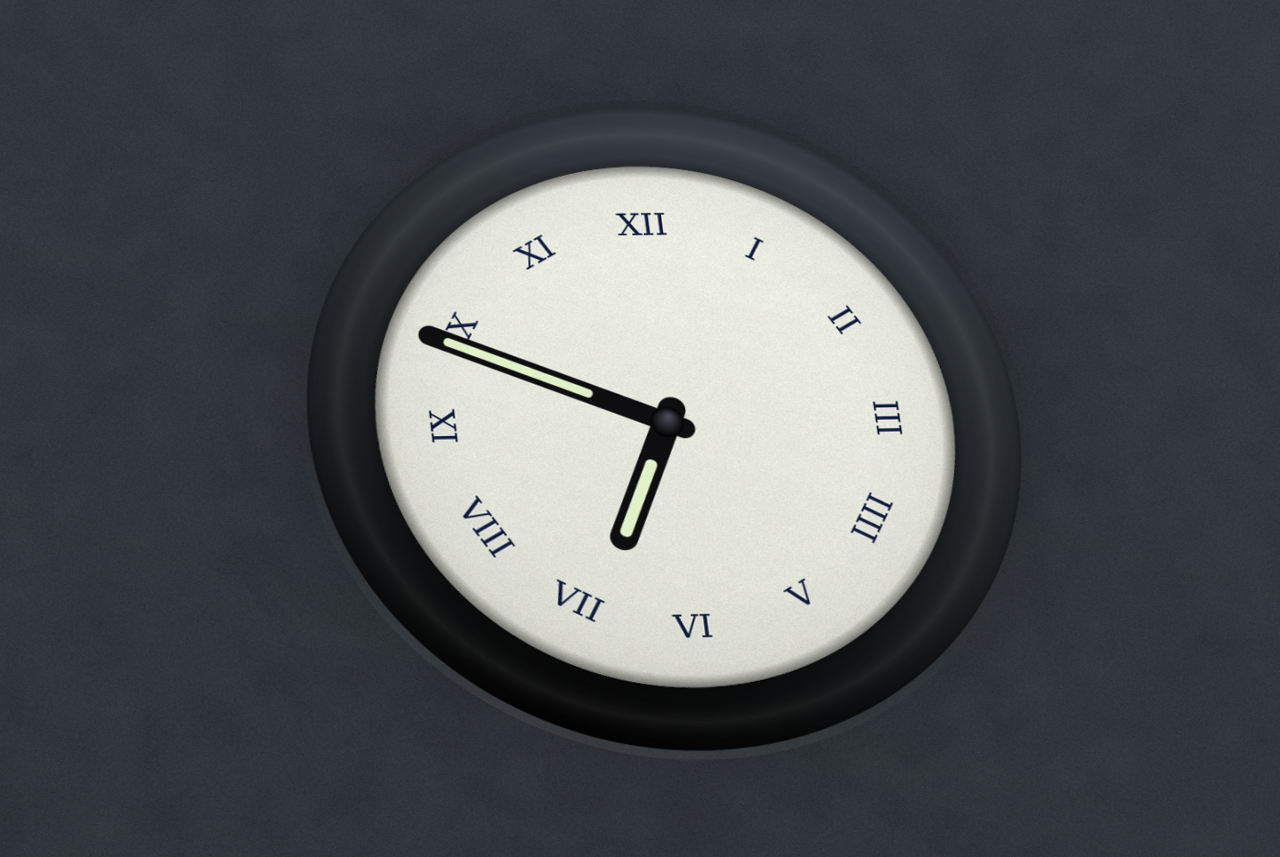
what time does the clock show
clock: 6:49
